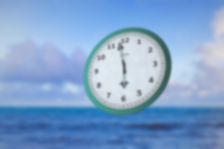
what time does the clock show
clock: 5:58
